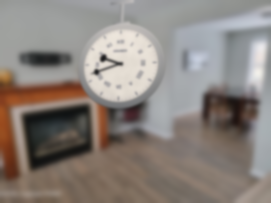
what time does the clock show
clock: 9:42
